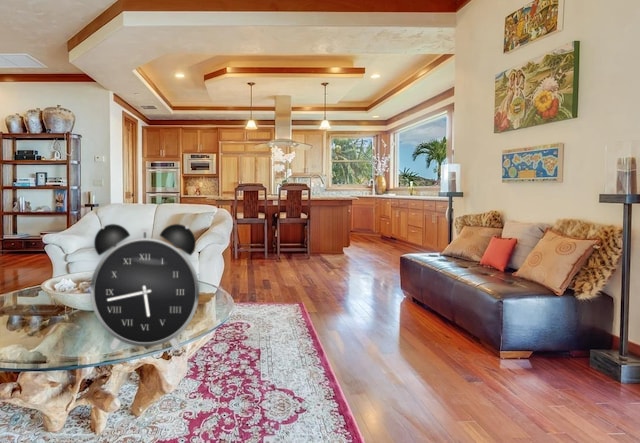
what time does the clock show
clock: 5:43
